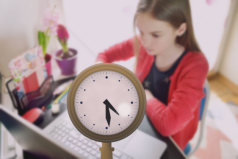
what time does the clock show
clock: 4:29
